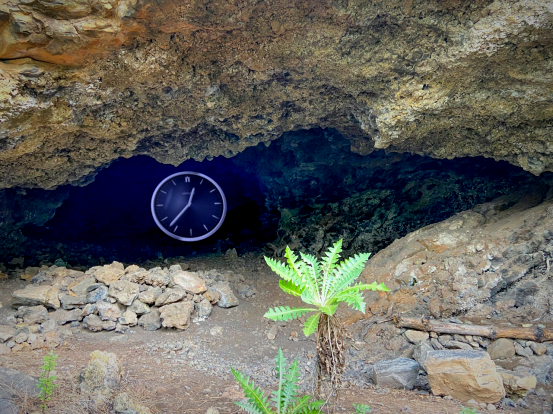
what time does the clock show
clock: 12:37
